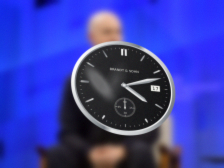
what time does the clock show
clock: 4:12
